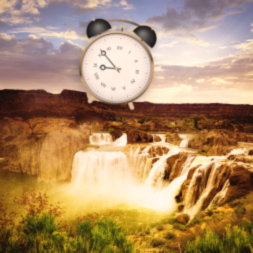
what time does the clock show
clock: 8:52
